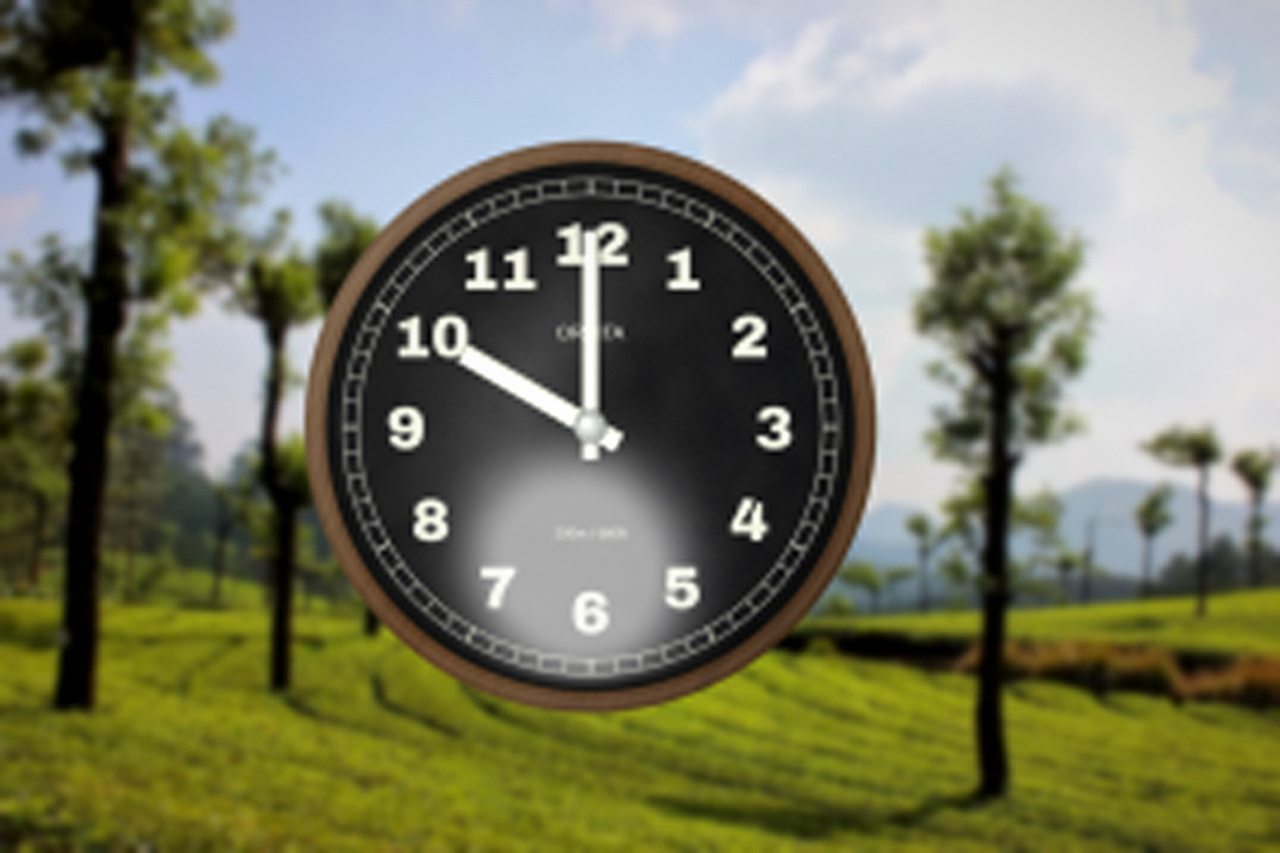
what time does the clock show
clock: 10:00
